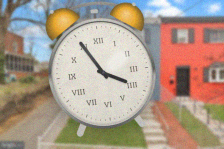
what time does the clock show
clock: 3:55
